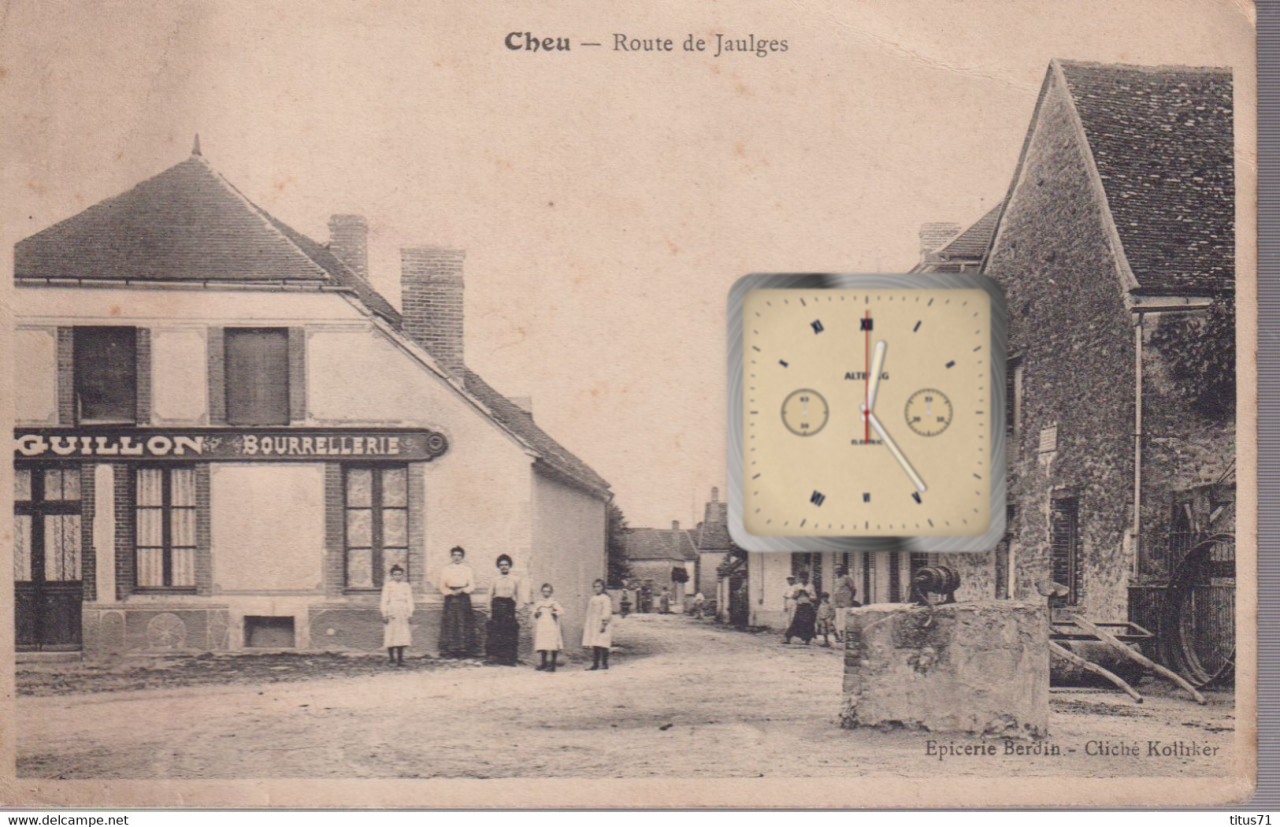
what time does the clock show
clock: 12:24
